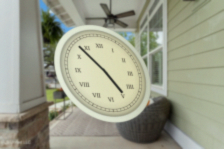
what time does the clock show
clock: 4:53
